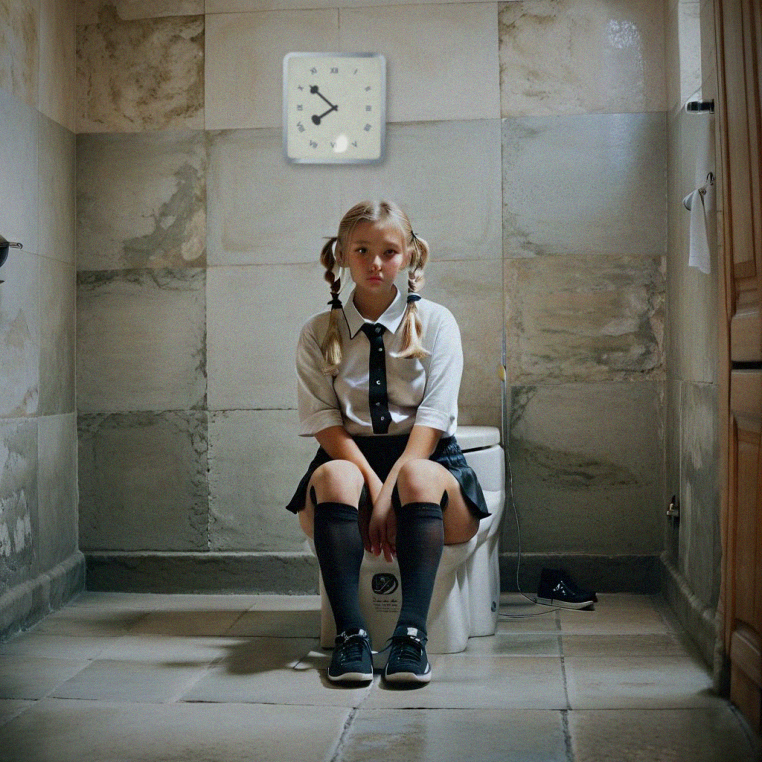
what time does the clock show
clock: 7:52
